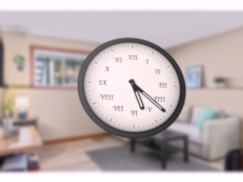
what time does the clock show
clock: 5:22
